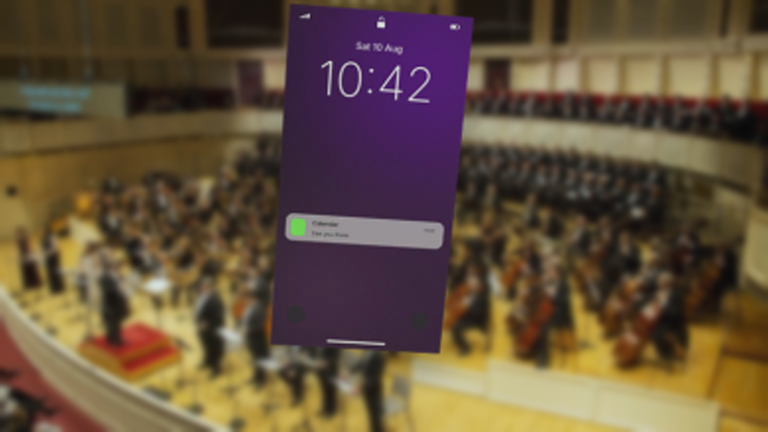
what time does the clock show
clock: 10:42
